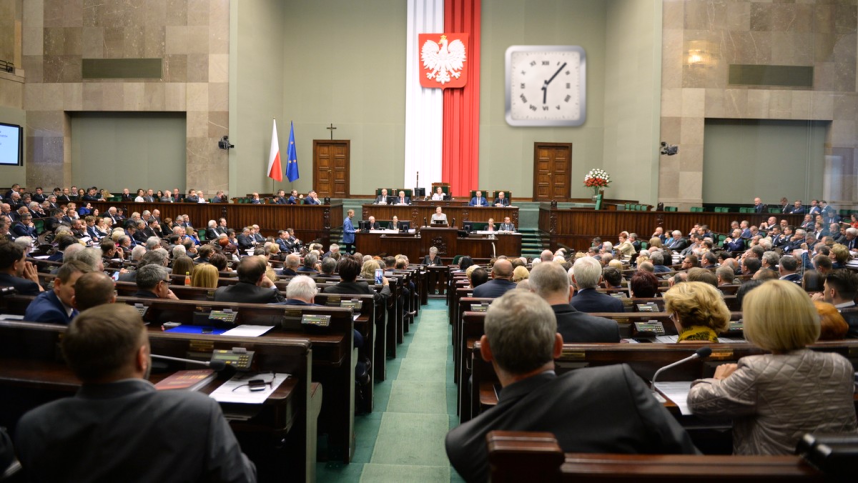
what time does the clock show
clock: 6:07
